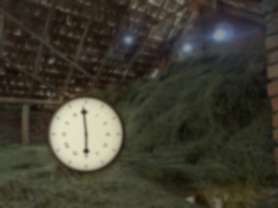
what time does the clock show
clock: 5:59
